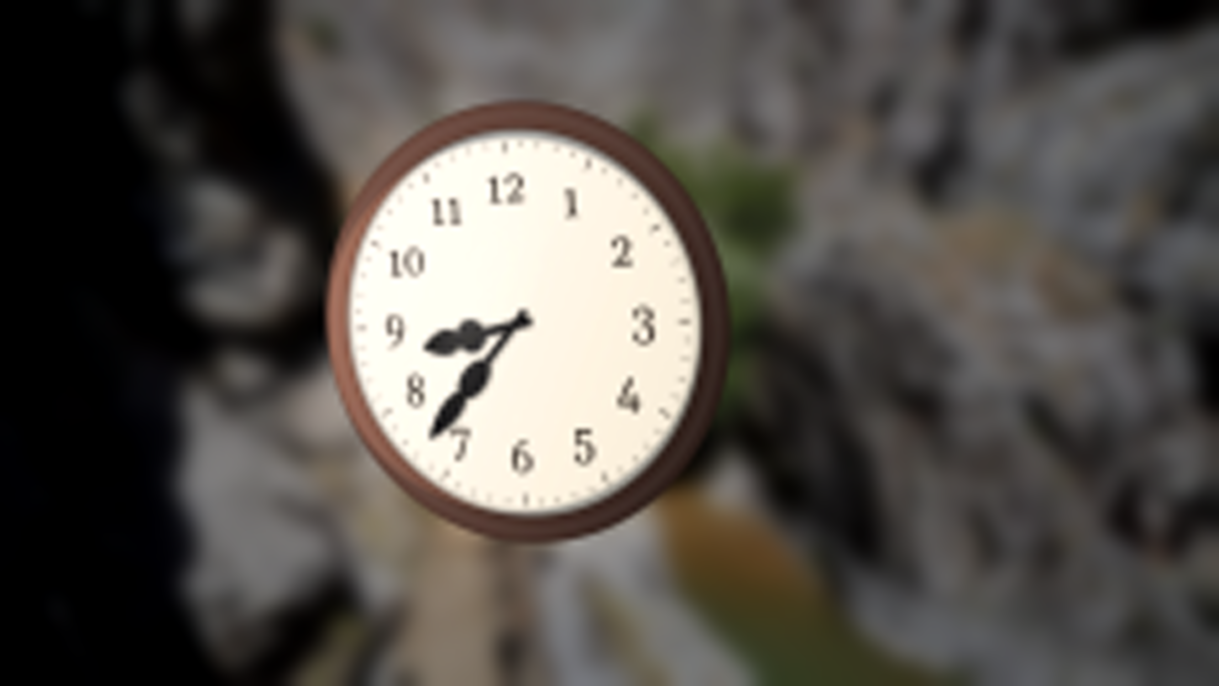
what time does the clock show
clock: 8:37
